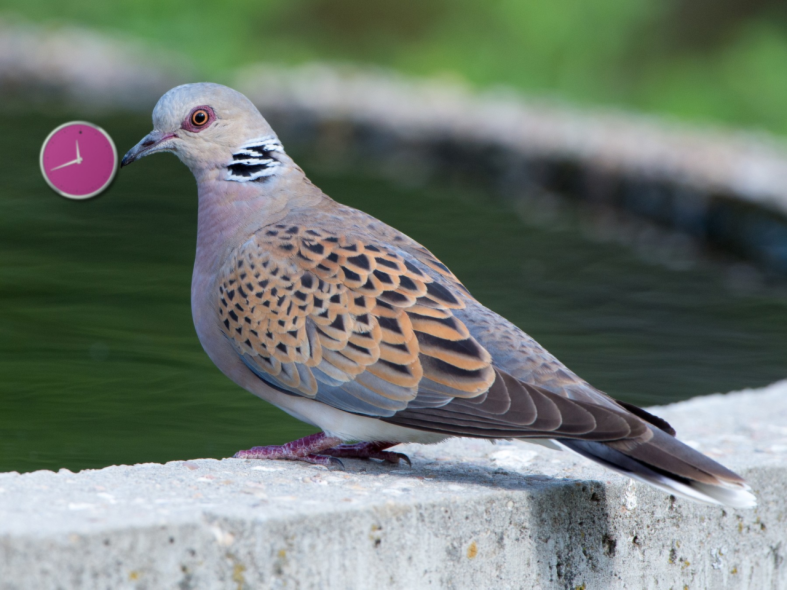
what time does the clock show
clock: 11:41
